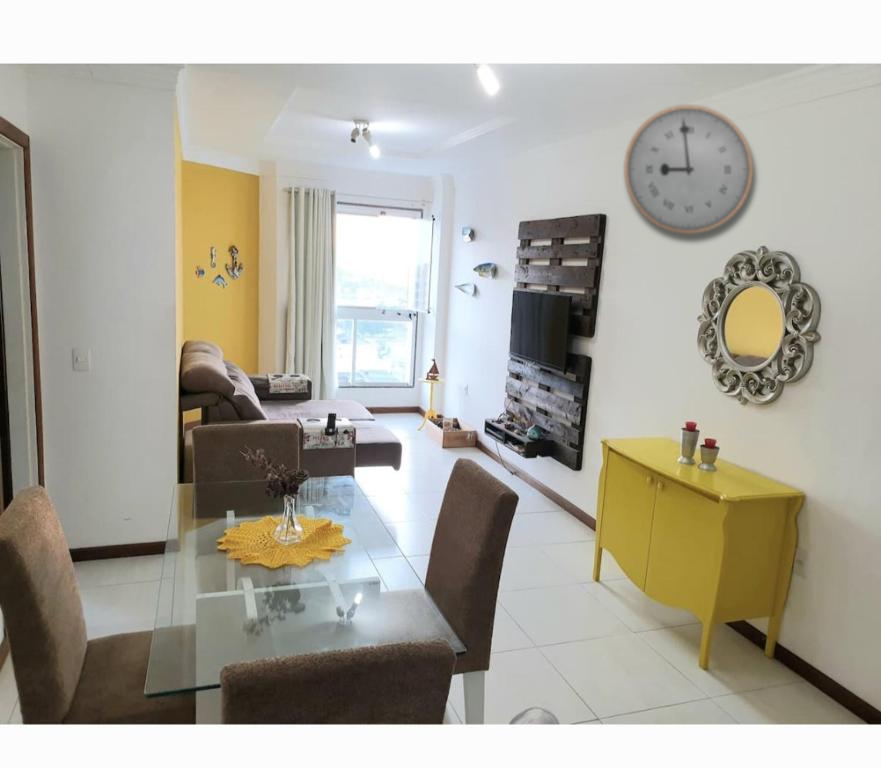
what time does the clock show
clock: 8:59
